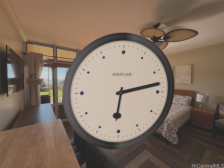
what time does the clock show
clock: 6:13
